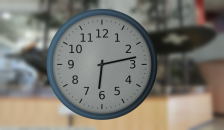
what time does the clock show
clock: 6:13
